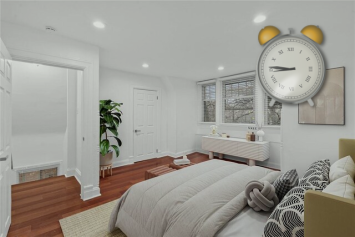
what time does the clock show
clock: 8:46
